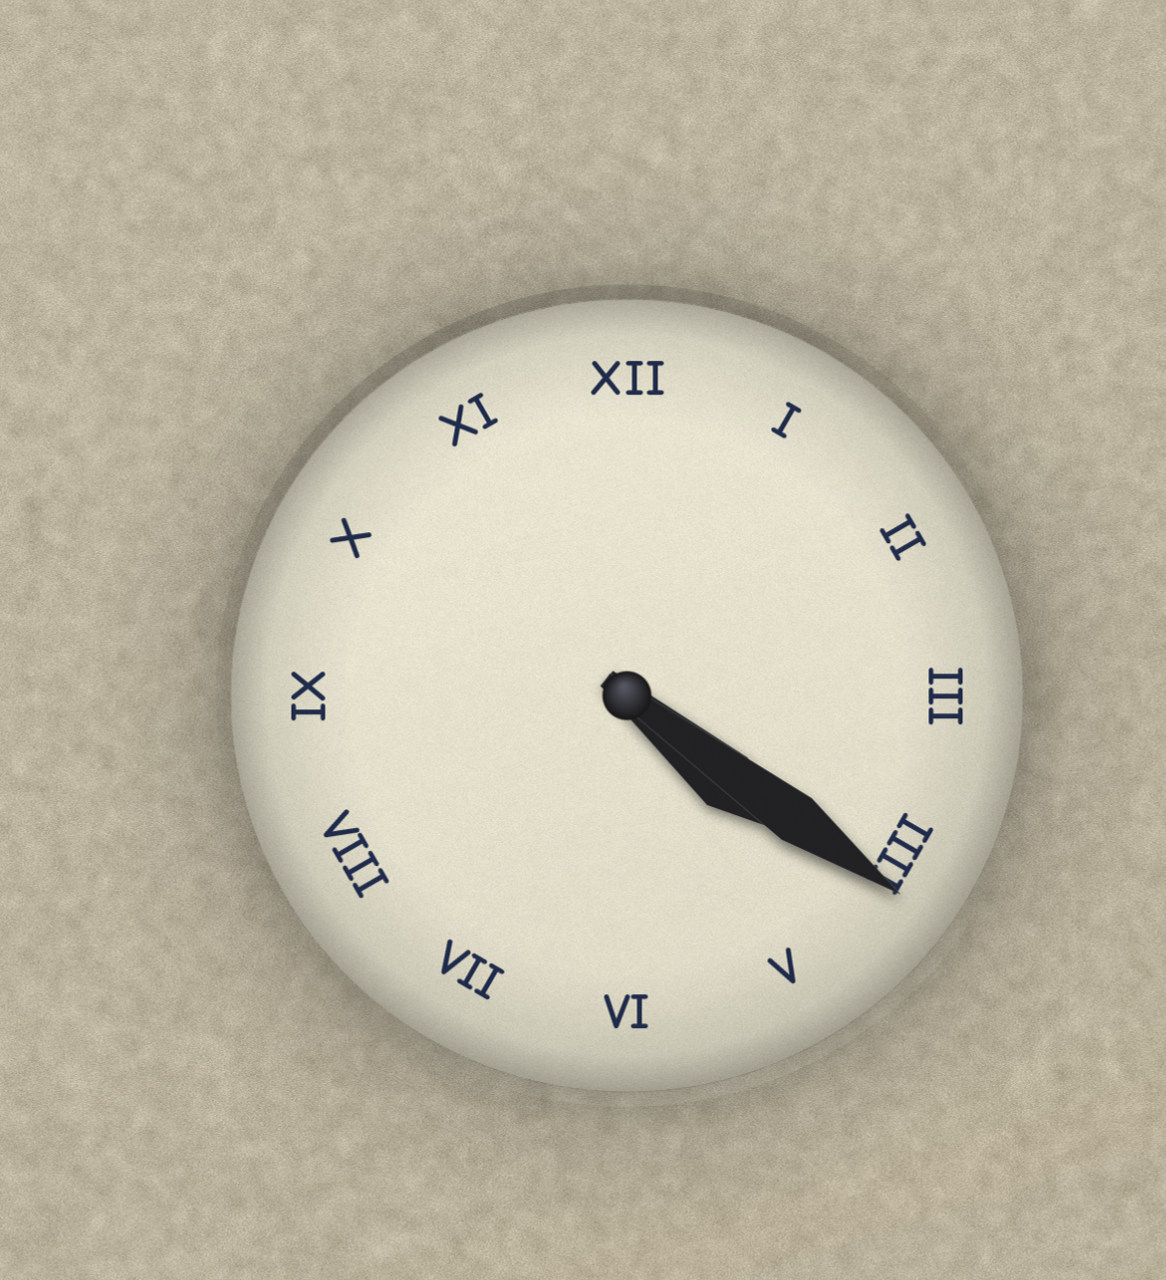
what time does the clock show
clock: 4:21
